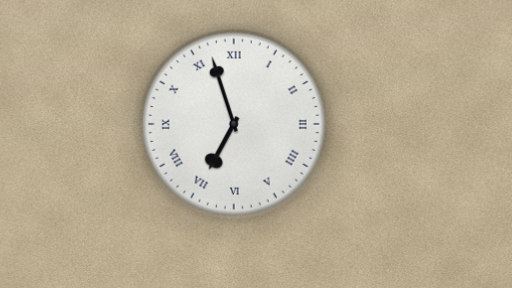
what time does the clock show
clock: 6:57
